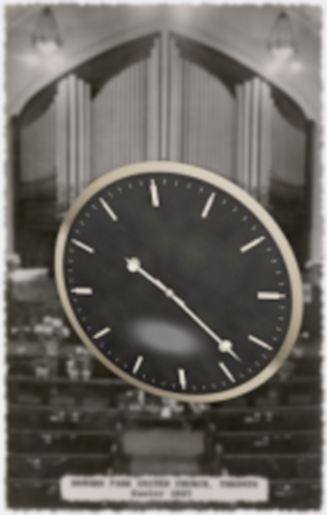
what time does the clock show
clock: 10:23
